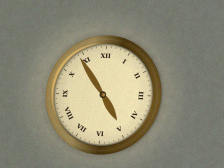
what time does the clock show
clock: 4:54
